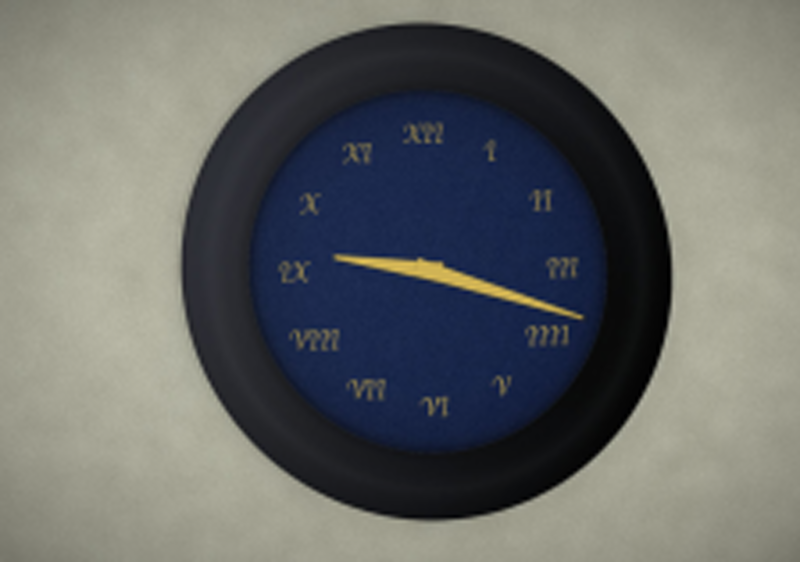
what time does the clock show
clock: 9:18
